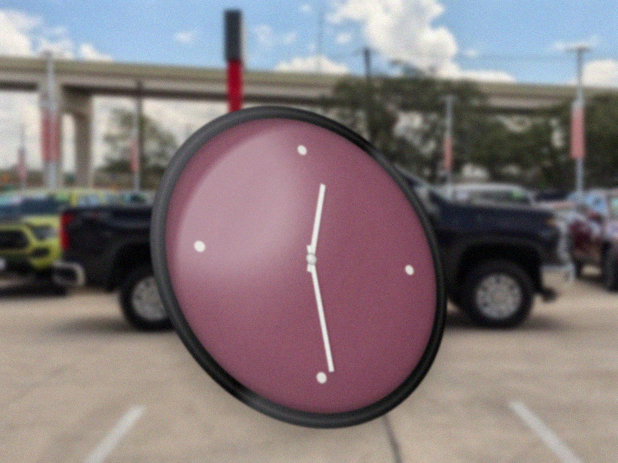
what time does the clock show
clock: 12:29
